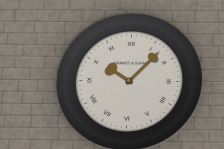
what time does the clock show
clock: 10:07
